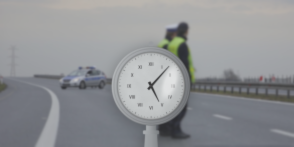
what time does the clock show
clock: 5:07
